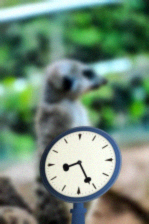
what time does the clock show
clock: 8:26
